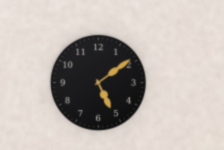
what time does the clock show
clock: 5:09
